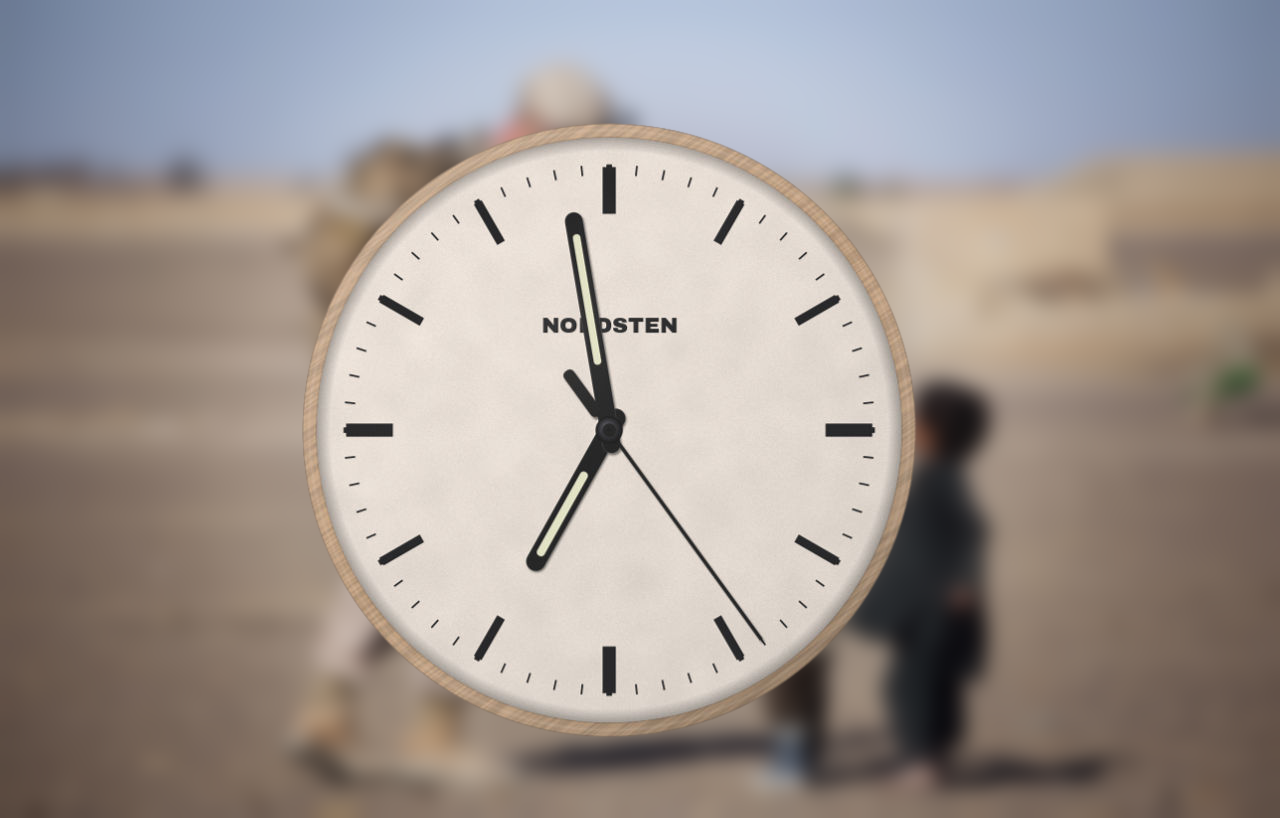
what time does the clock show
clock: 6:58:24
